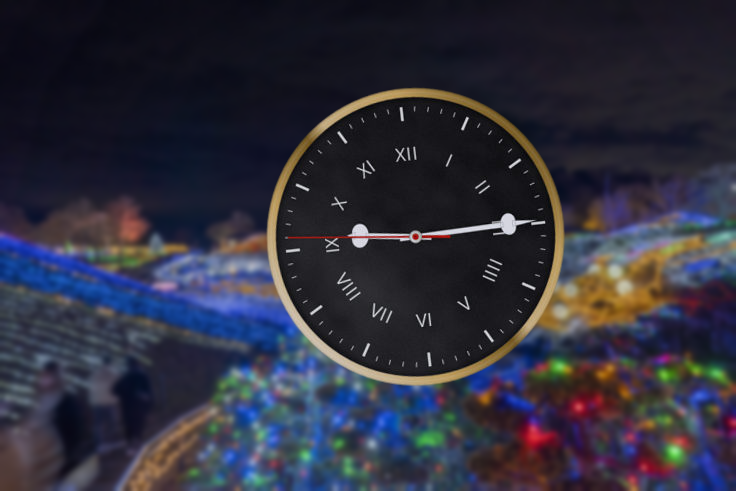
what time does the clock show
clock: 9:14:46
